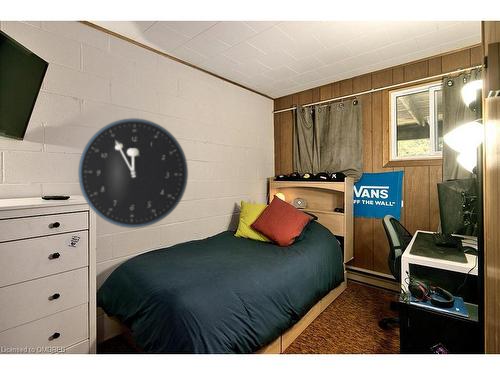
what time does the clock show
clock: 11:55
